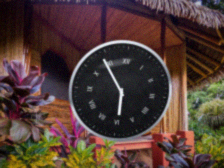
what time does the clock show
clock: 5:54
